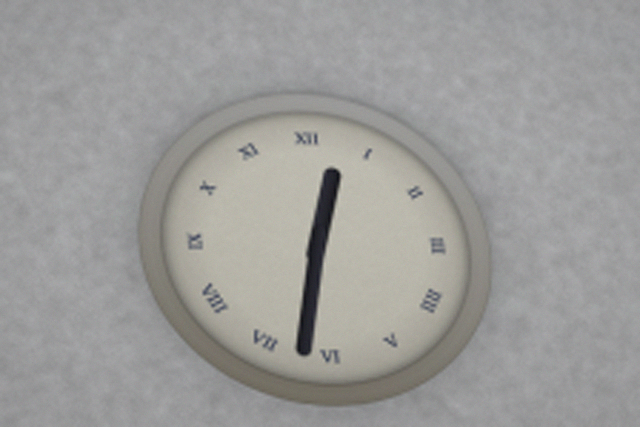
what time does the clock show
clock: 12:32
